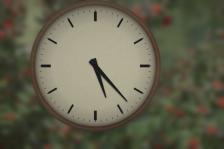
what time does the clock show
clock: 5:23
